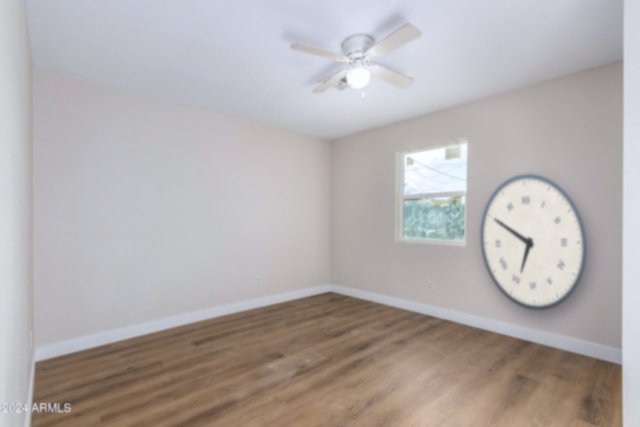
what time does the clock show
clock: 6:50
